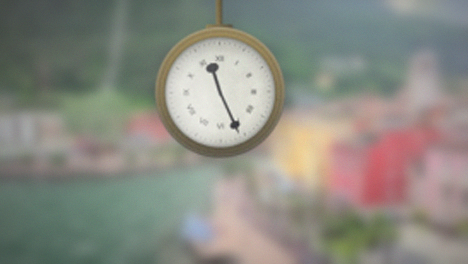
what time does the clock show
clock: 11:26
